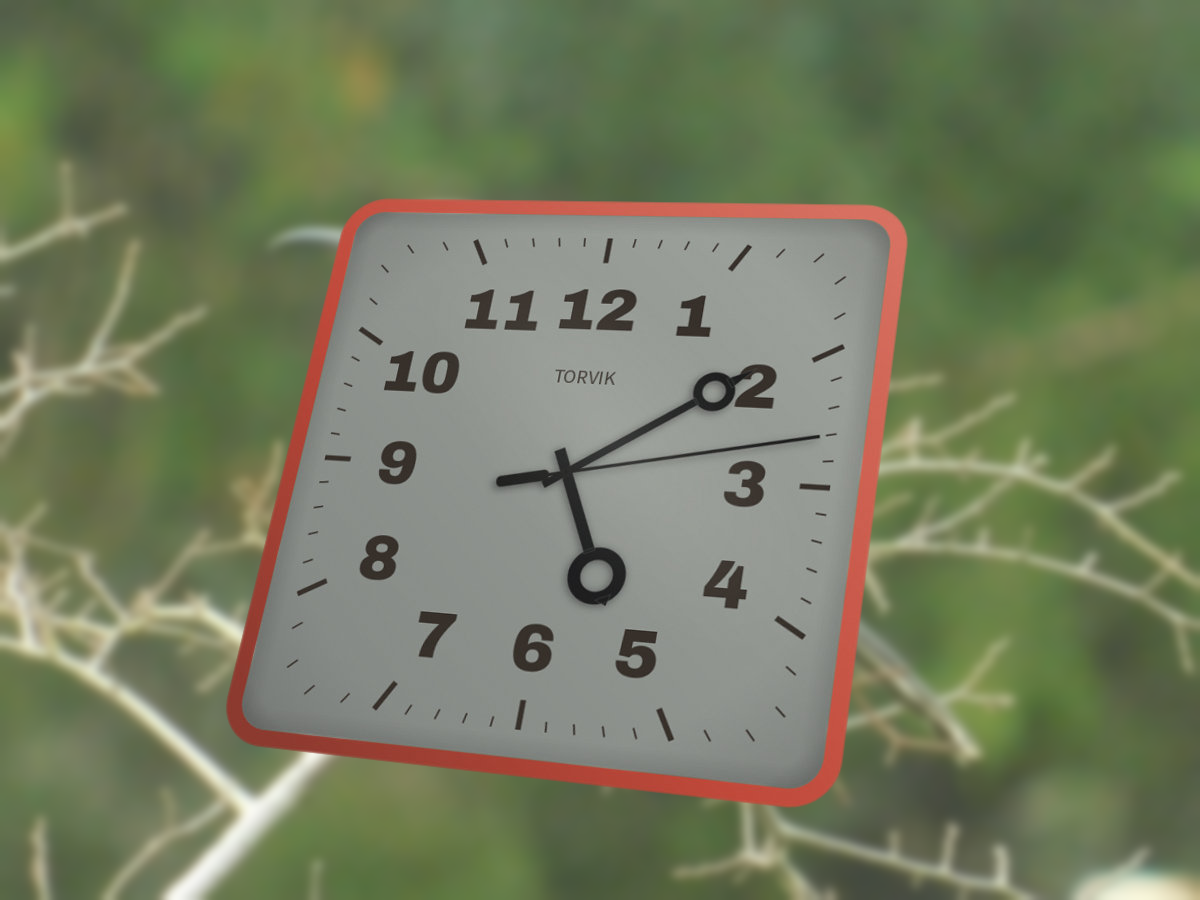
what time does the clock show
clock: 5:09:13
